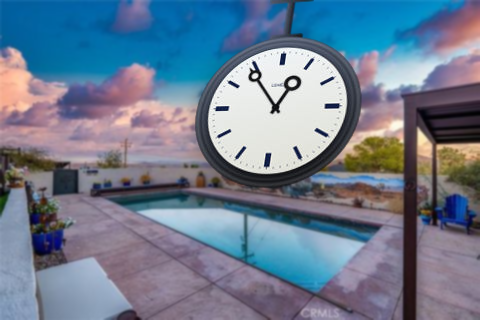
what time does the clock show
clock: 12:54
